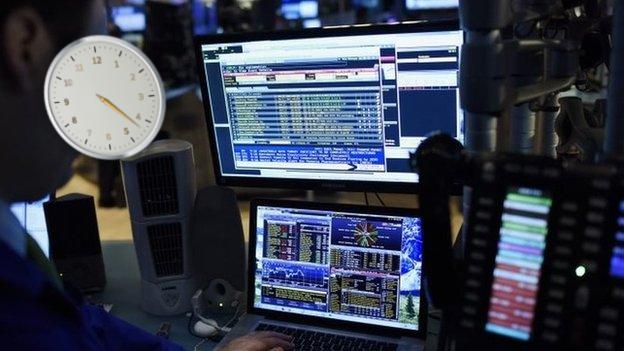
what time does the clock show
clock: 4:22
